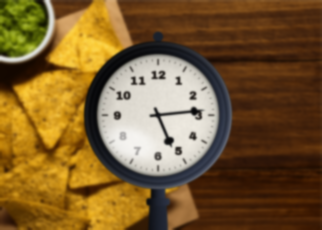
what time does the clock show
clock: 5:14
